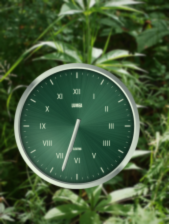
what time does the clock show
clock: 6:33
